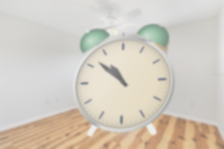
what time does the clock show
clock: 10:52
